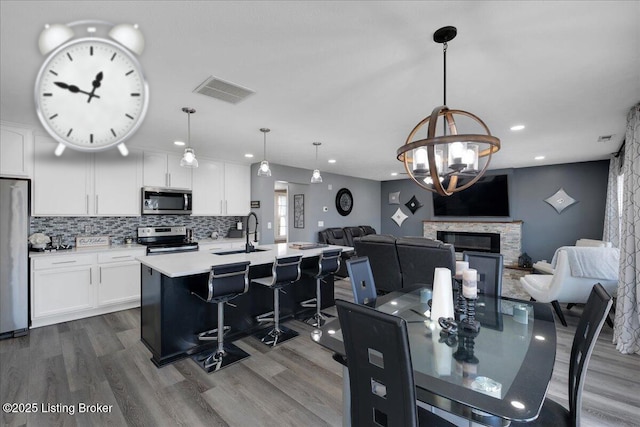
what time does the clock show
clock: 12:48
